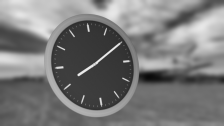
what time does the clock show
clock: 8:10
